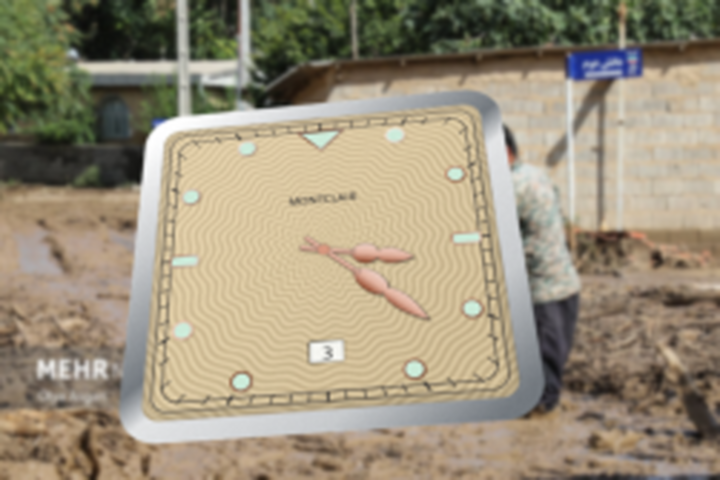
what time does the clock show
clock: 3:22
